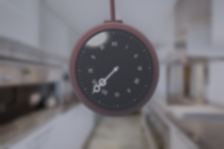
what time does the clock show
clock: 7:38
